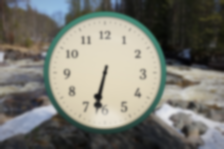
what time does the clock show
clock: 6:32
